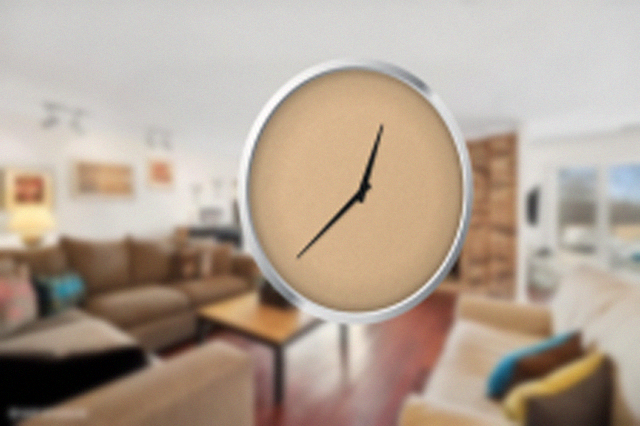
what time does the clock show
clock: 12:38
